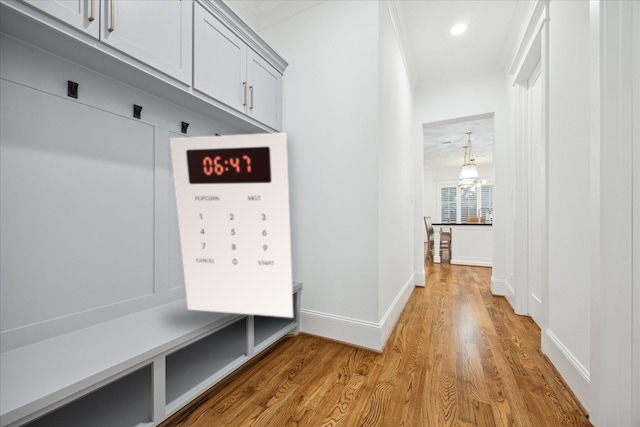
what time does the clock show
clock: 6:47
